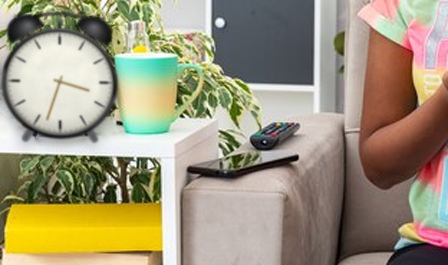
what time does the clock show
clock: 3:33
